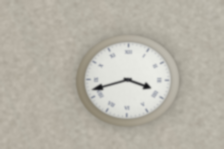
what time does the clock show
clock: 3:42
